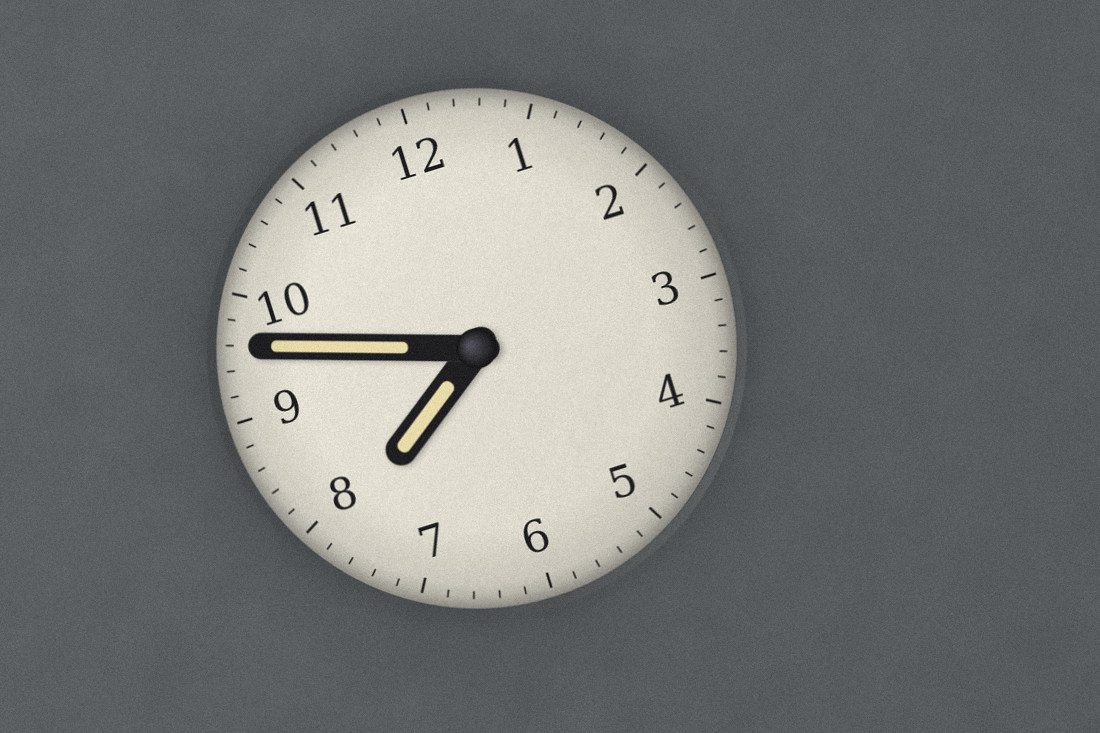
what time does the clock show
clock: 7:48
